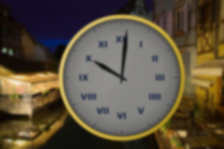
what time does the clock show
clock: 10:01
